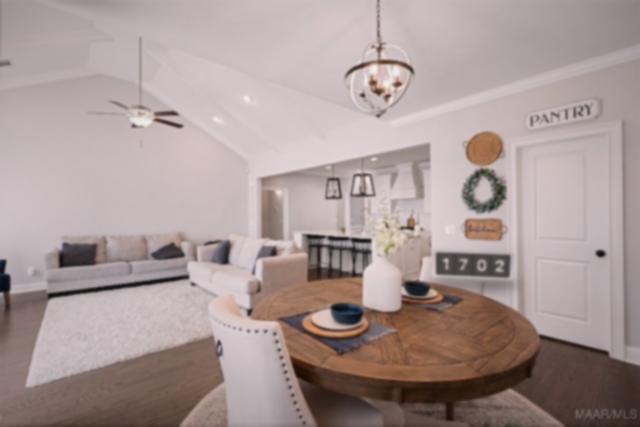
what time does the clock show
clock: 17:02
